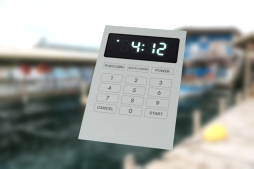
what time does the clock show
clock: 4:12
